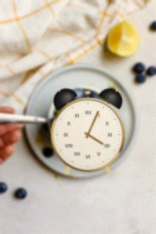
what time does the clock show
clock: 4:04
